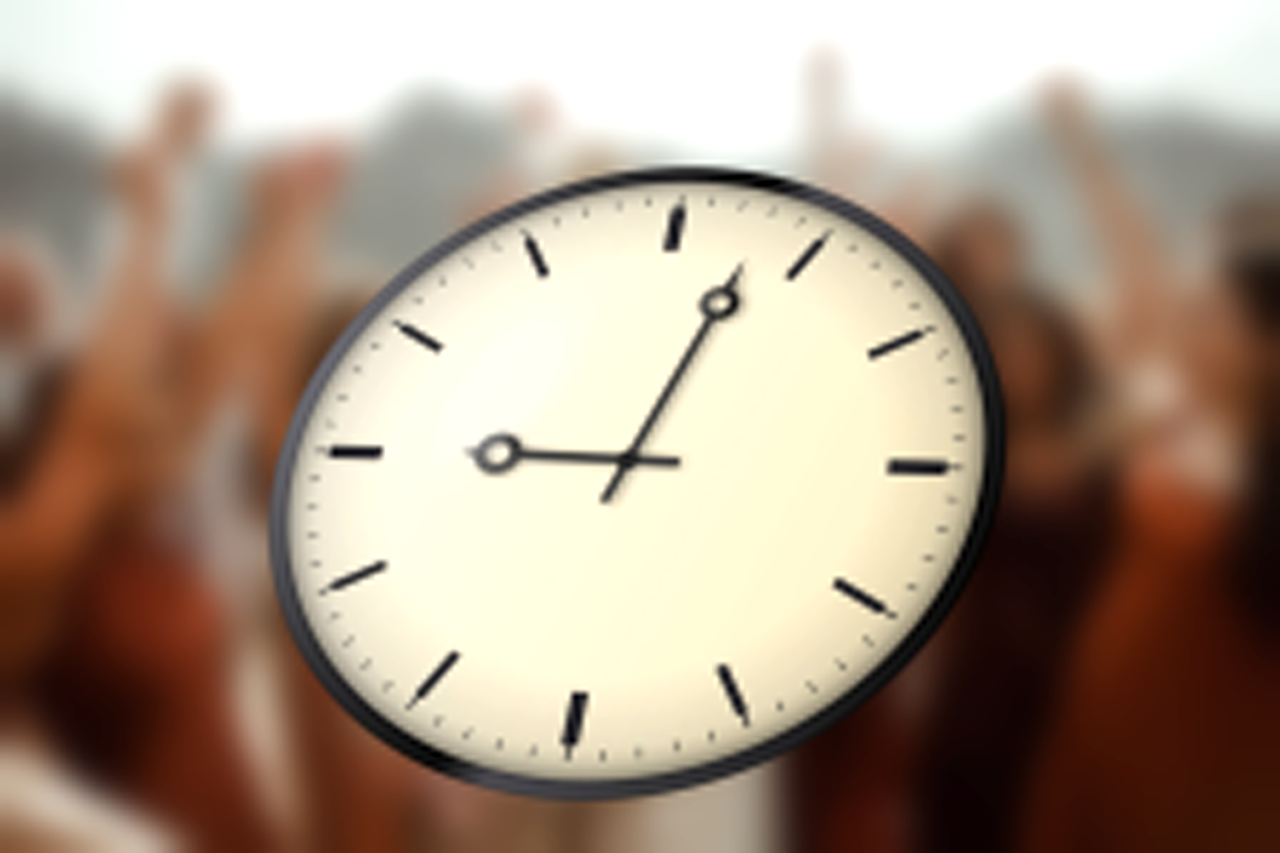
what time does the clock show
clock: 9:03
